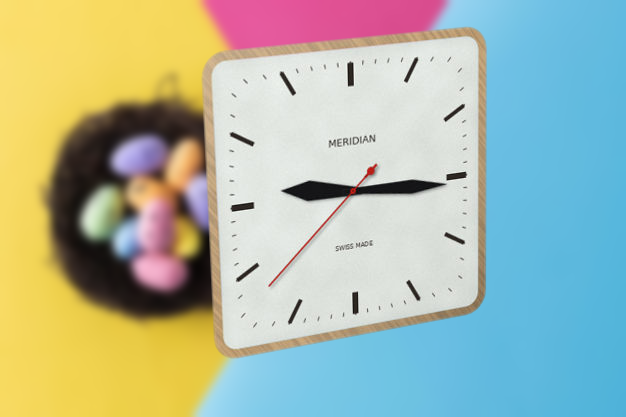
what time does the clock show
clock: 9:15:38
